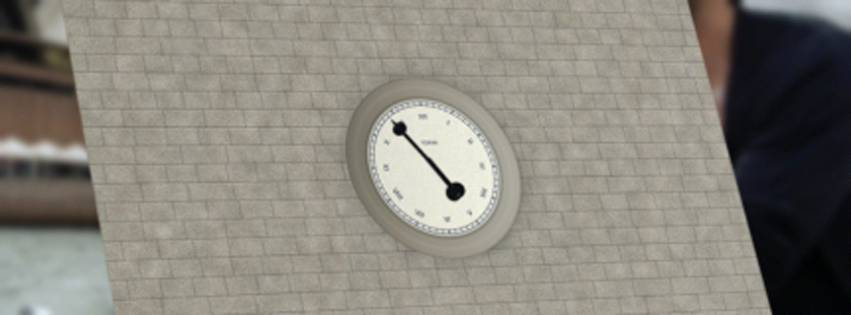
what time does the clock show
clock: 4:54
